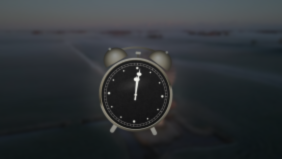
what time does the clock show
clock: 12:01
